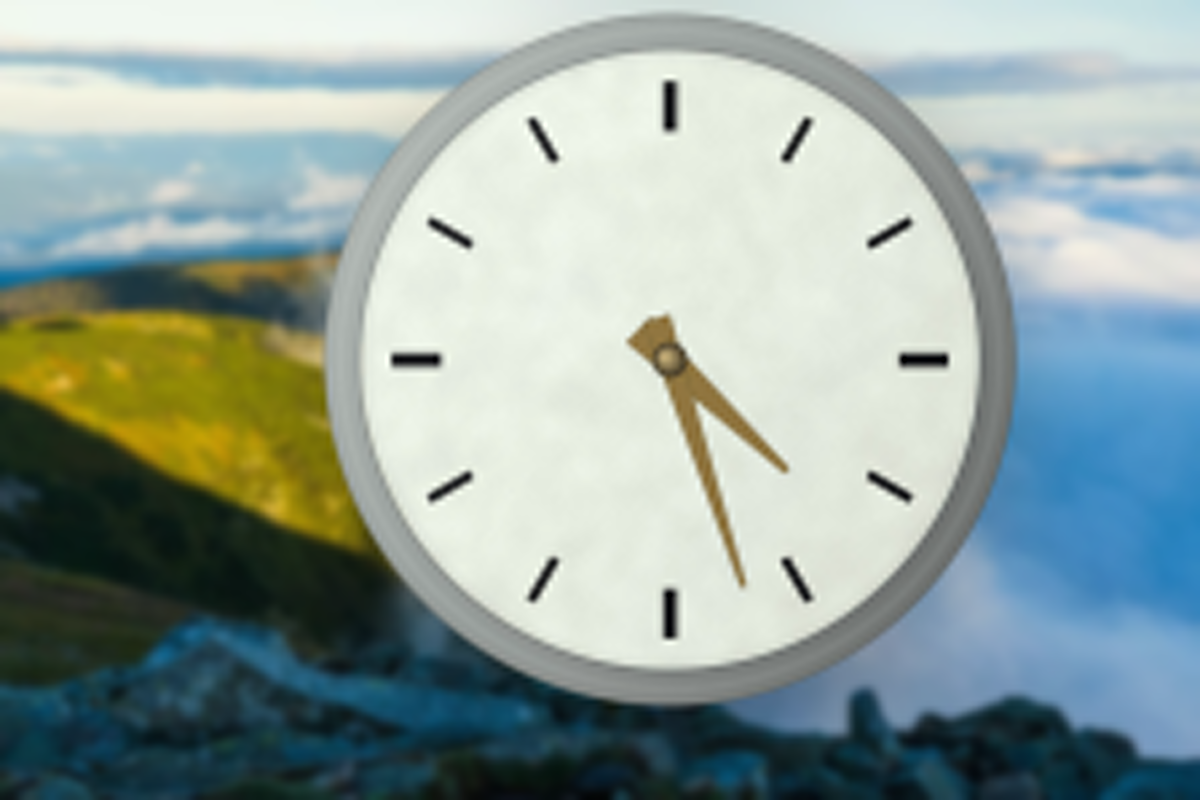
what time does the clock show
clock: 4:27
